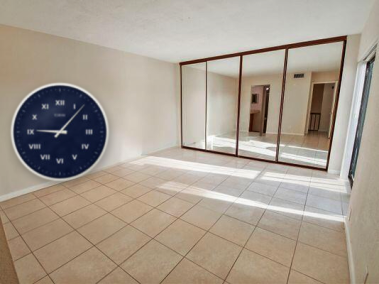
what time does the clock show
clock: 9:07
